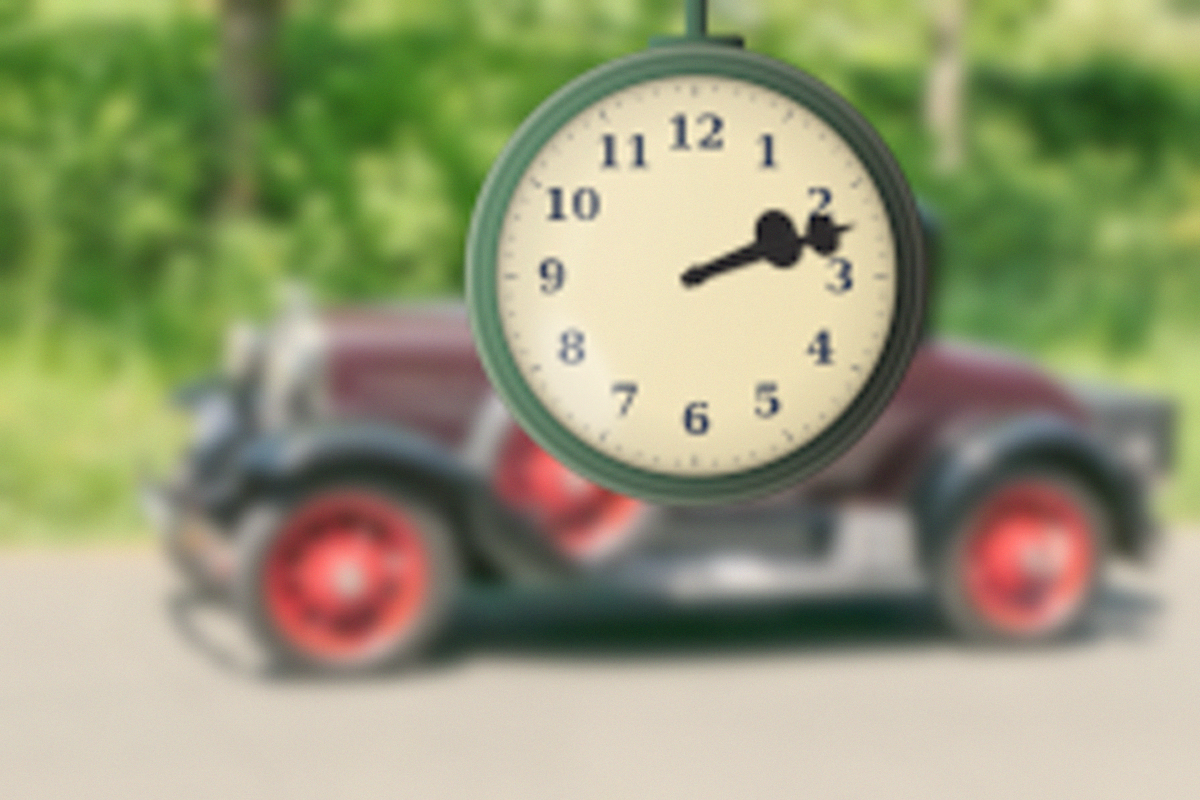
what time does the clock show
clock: 2:12
